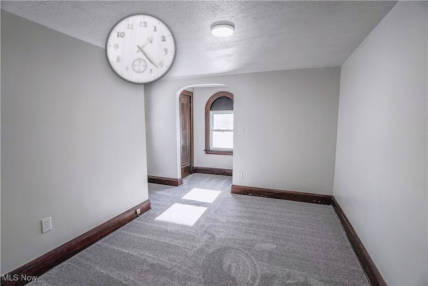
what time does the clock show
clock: 1:22
